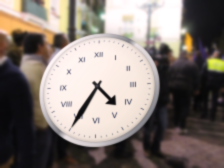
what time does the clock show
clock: 4:35
